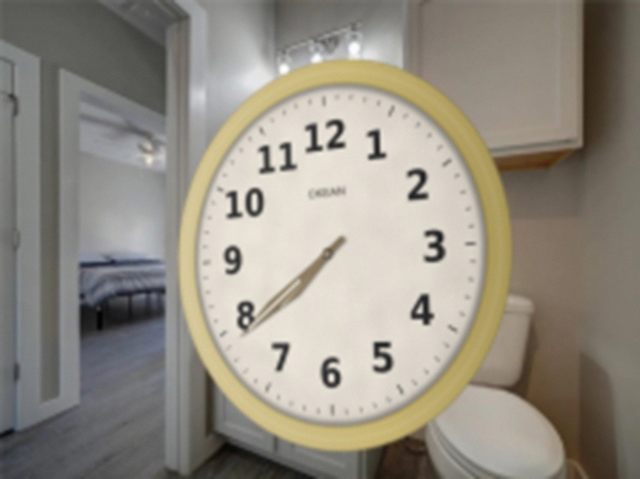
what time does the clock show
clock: 7:39
